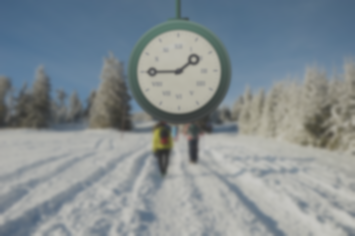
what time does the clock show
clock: 1:45
